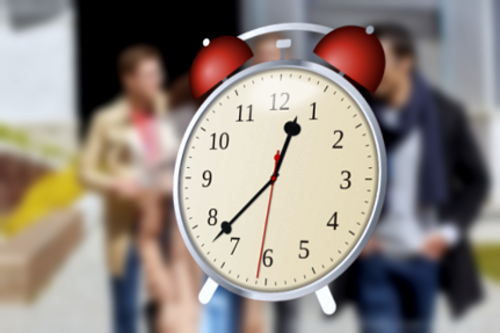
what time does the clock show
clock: 12:37:31
